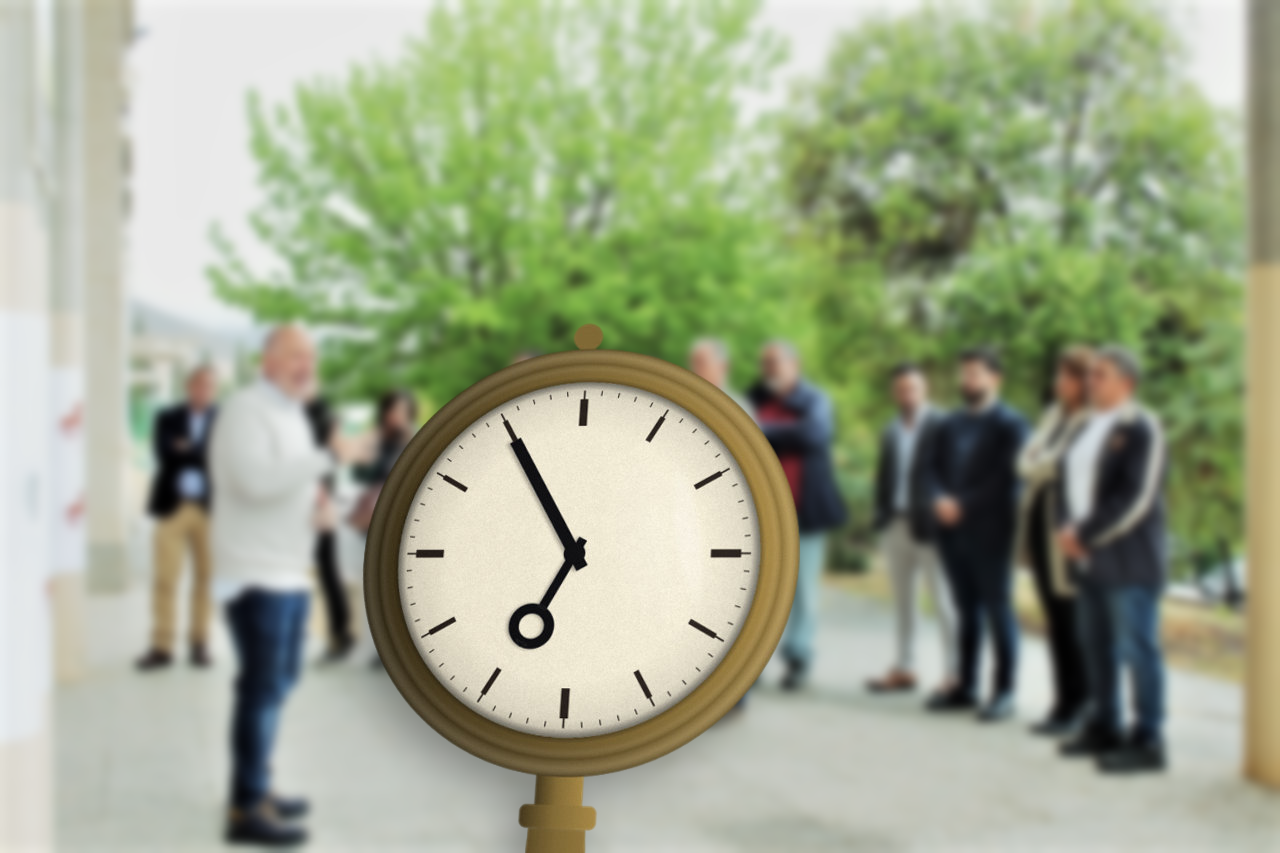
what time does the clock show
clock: 6:55
